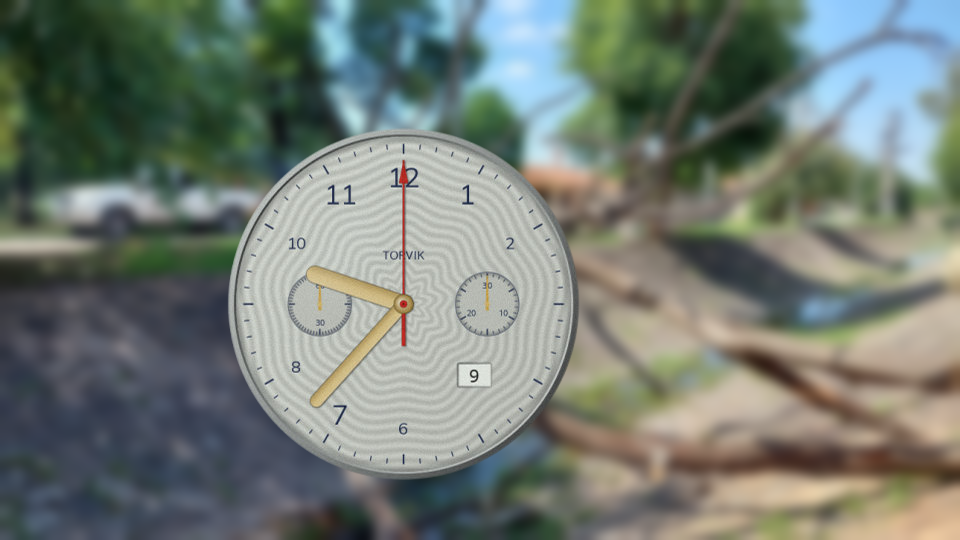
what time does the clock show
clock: 9:37
